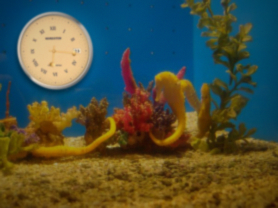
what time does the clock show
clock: 6:16
